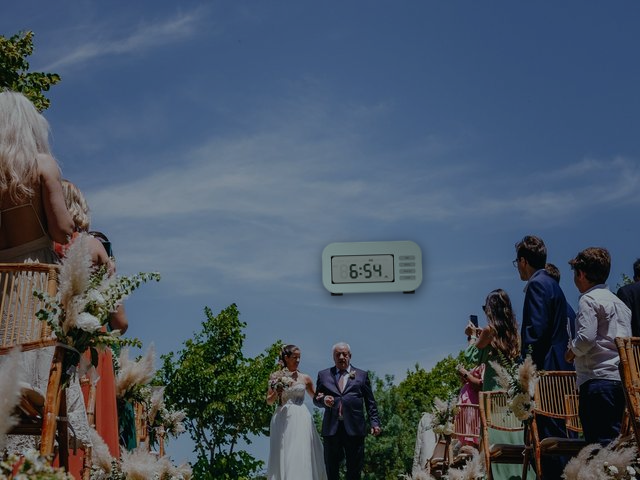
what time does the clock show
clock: 6:54
